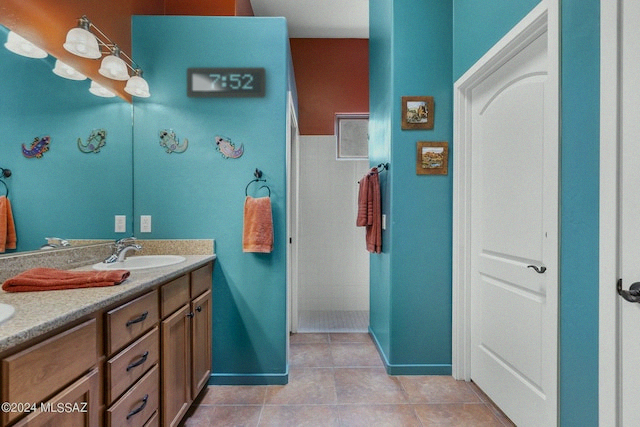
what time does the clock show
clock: 7:52
